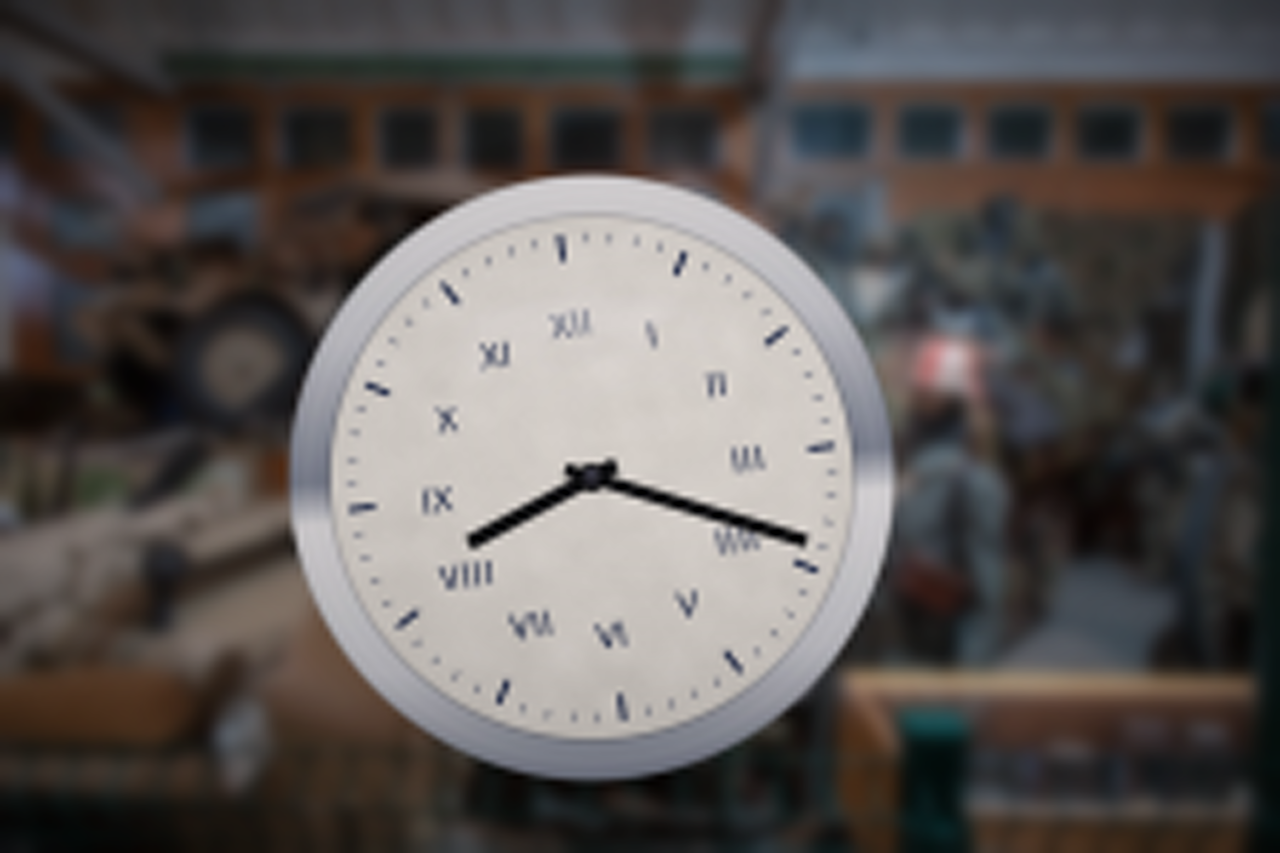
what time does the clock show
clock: 8:19
